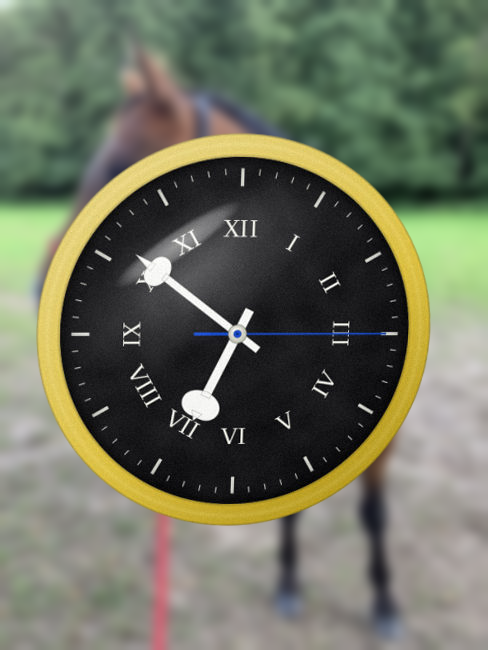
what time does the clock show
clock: 6:51:15
